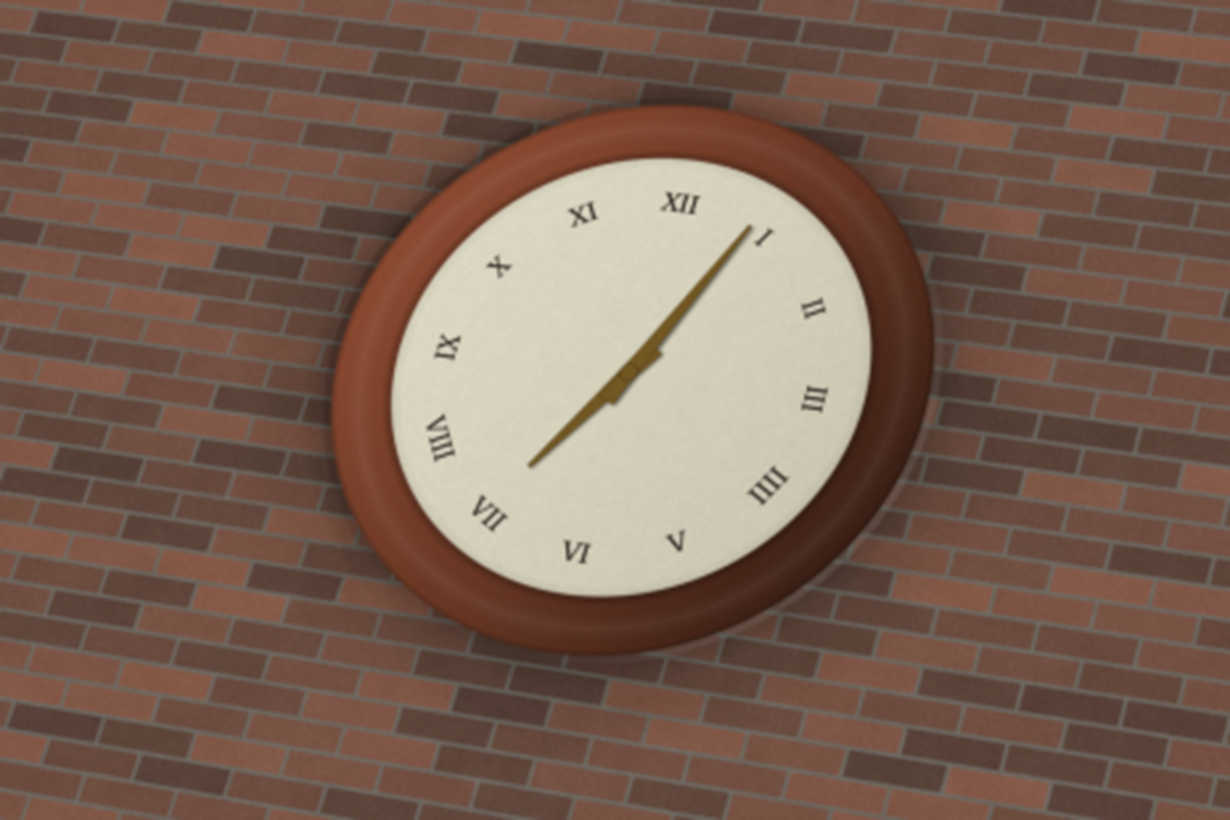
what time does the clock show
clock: 7:04
